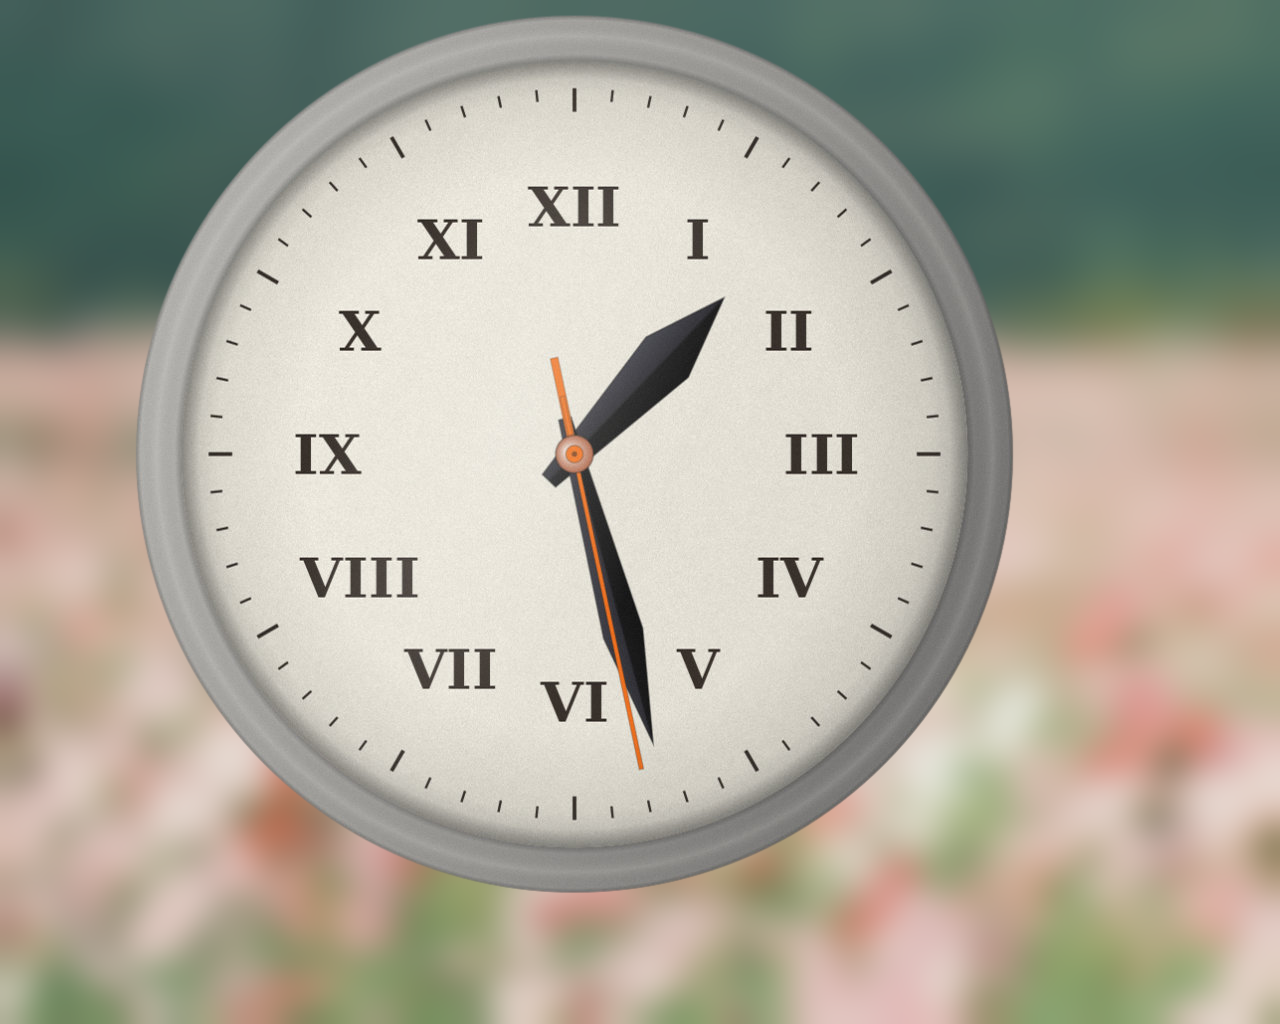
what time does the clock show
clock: 1:27:28
